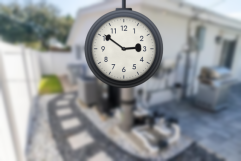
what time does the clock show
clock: 2:51
